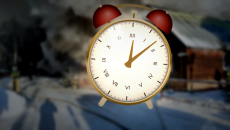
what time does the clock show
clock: 12:08
